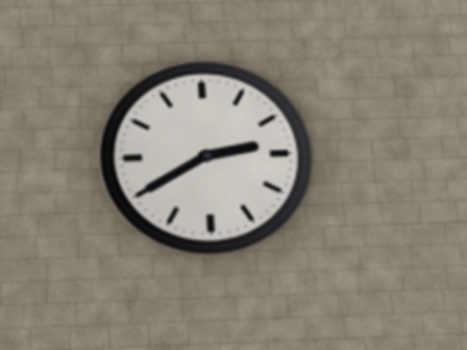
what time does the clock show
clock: 2:40
